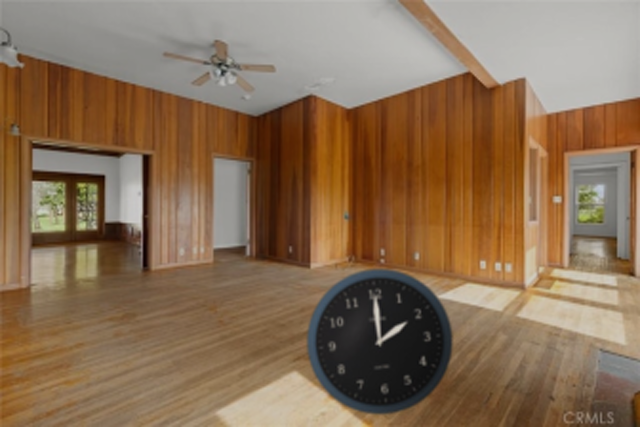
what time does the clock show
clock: 2:00
